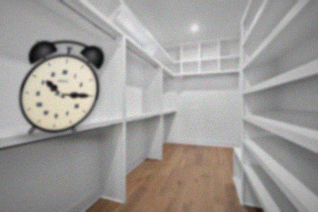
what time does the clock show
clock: 10:15
